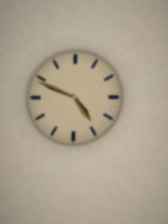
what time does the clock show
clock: 4:49
